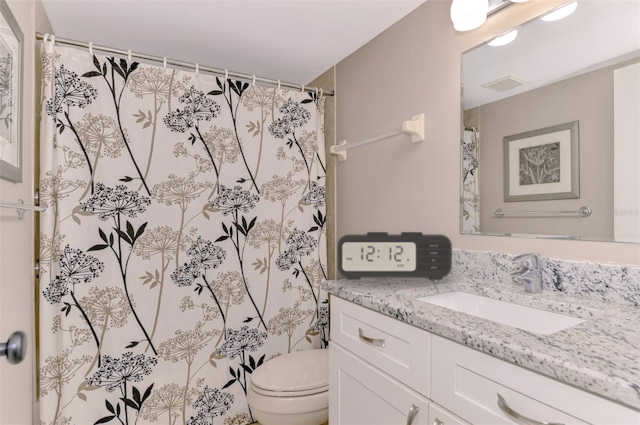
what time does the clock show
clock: 12:12
